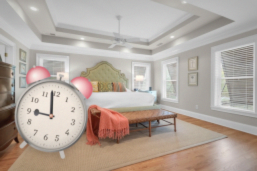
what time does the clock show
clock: 8:58
